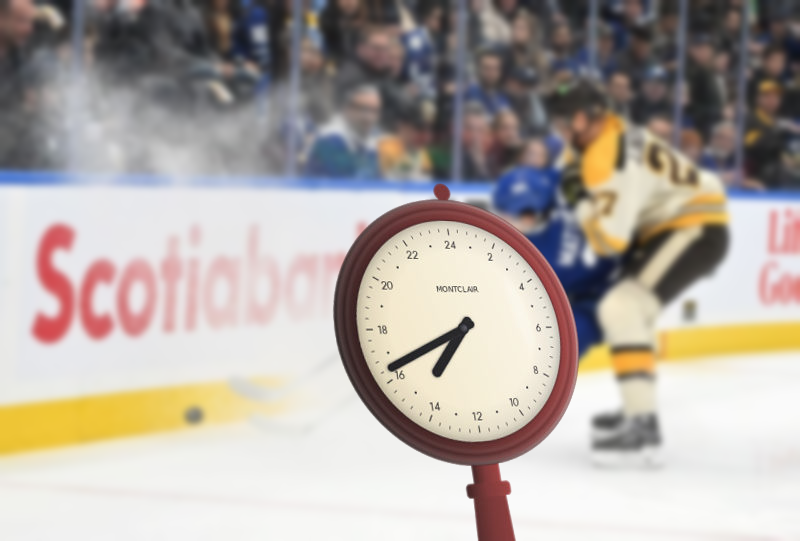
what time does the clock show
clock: 14:41
